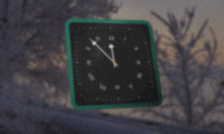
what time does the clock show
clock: 11:53
